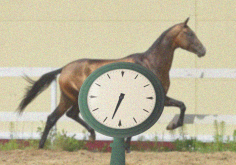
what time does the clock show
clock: 6:33
